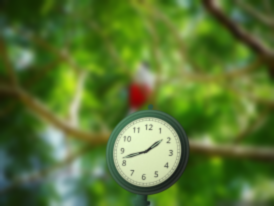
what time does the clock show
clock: 1:42
